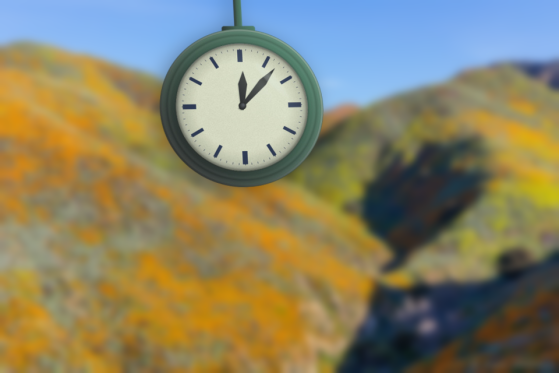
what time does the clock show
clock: 12:07
